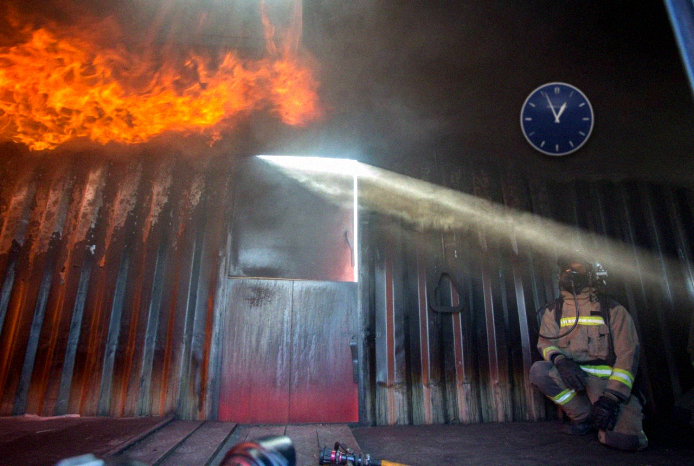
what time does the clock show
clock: 12:56
